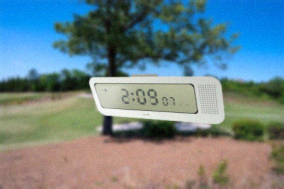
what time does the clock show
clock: 2:09:07
